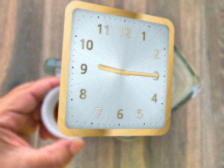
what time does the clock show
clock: 9:15
